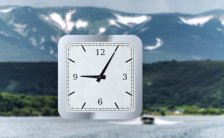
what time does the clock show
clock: 9:05
